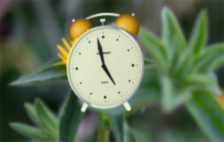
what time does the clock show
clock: 4:58
